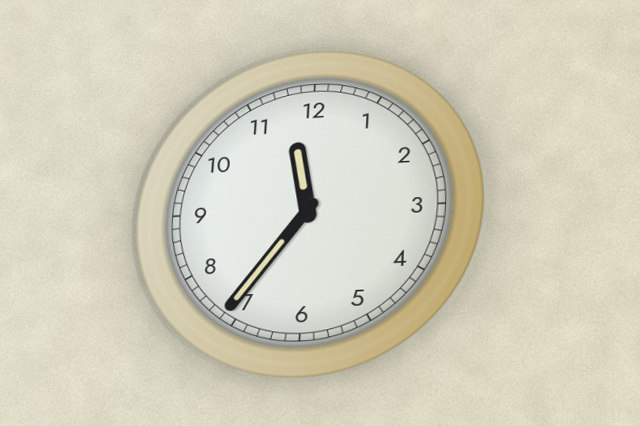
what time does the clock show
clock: 11:36
